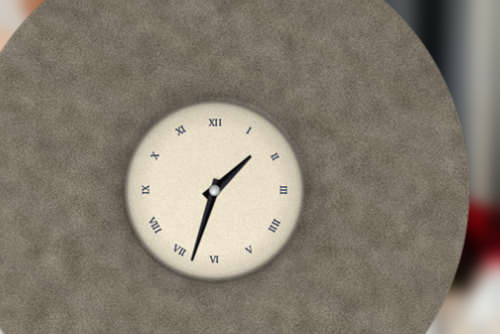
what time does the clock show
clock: 1:33
